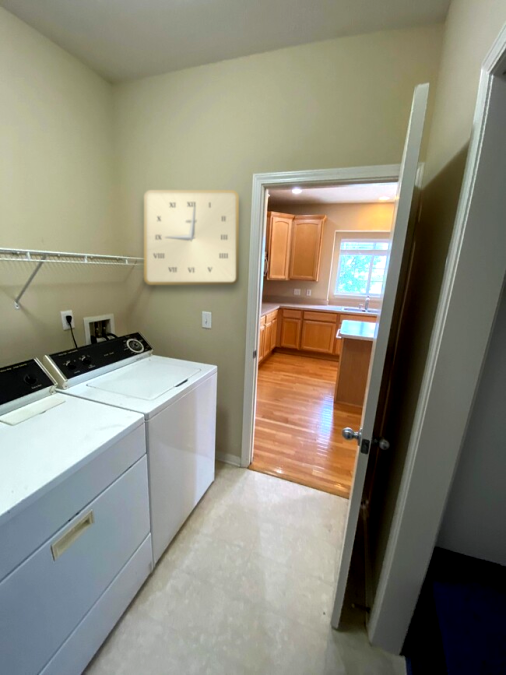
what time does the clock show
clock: 9:01
